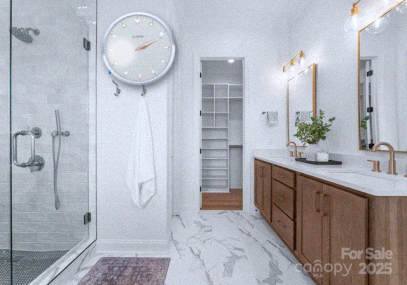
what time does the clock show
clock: 2:11
